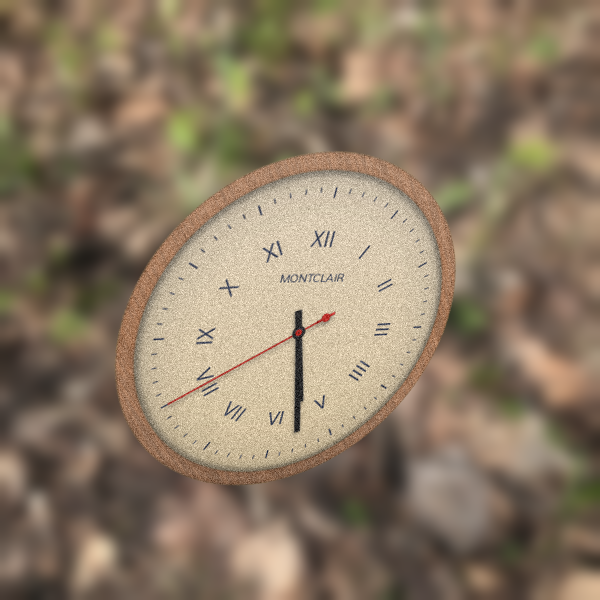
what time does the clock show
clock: 5:27:40
